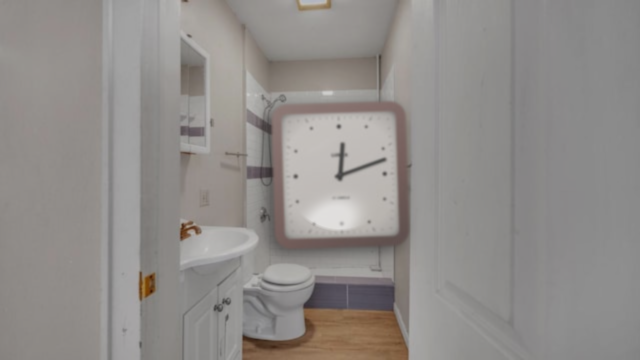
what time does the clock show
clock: 12:12
